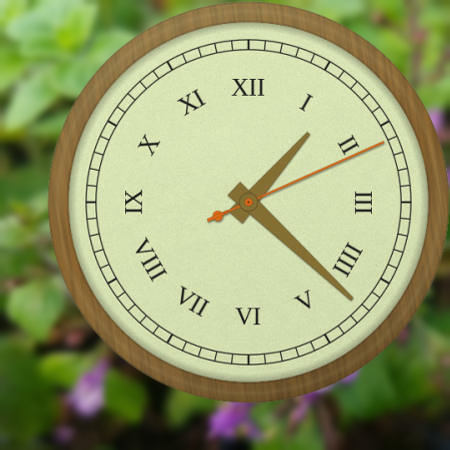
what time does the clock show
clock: 1:22:11
